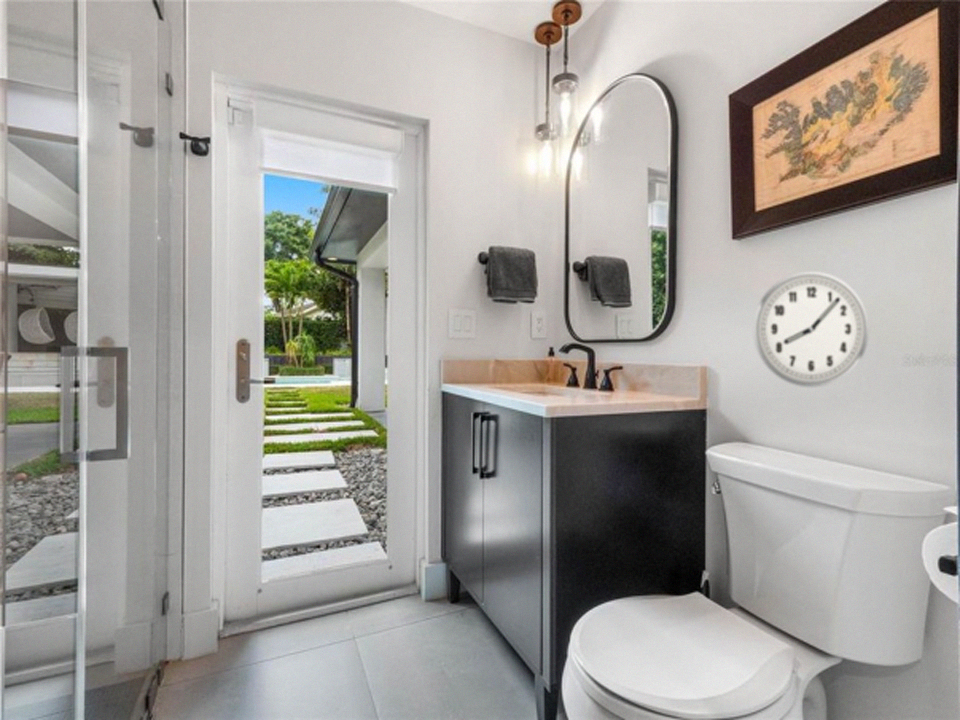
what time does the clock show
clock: 8:07
